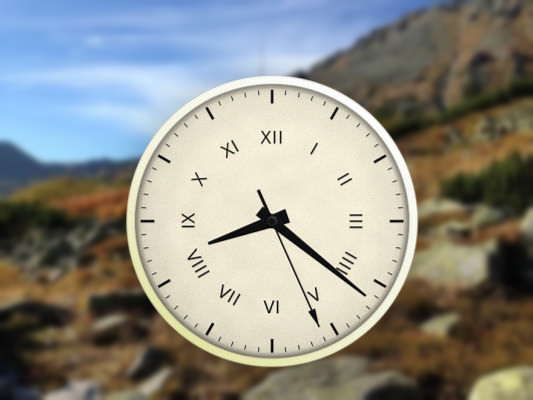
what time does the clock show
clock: 8:21:26
